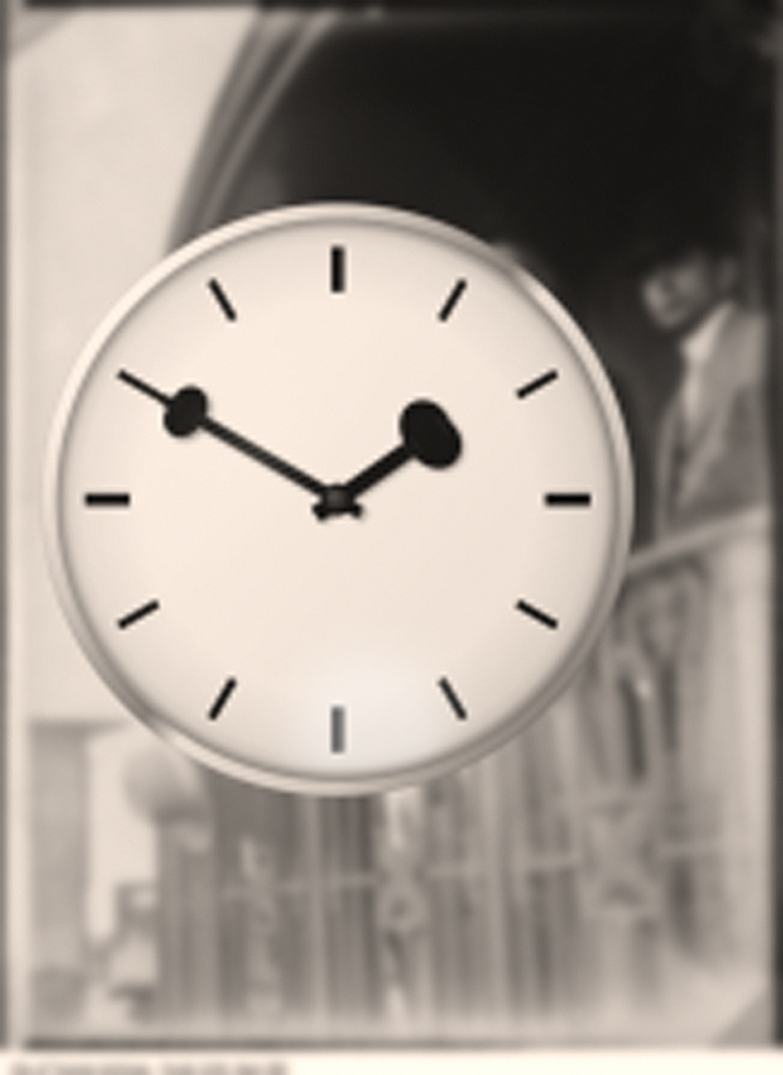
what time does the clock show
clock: 1:50
